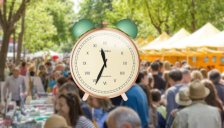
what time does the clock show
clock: 11:34
